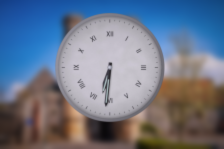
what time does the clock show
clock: 6:31
